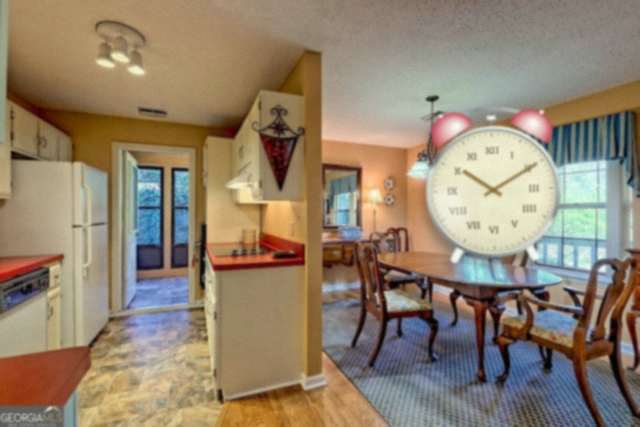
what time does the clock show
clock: 10:10
